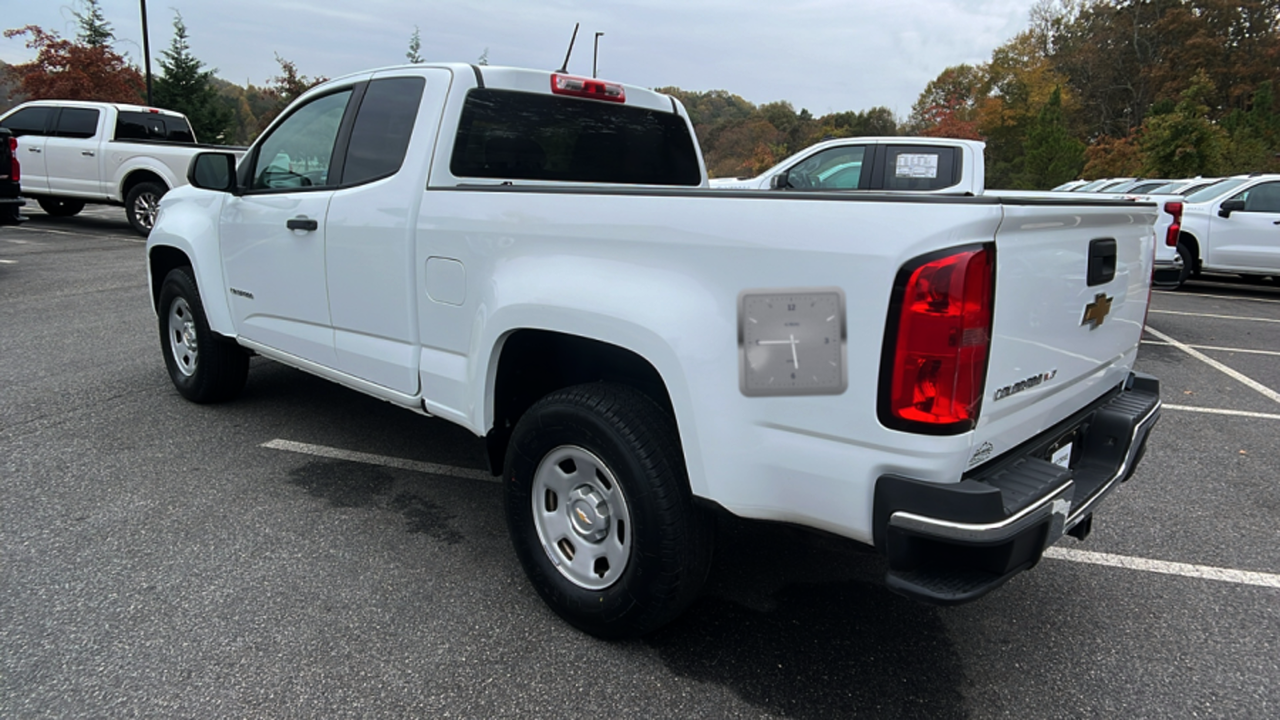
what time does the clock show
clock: 5:45
